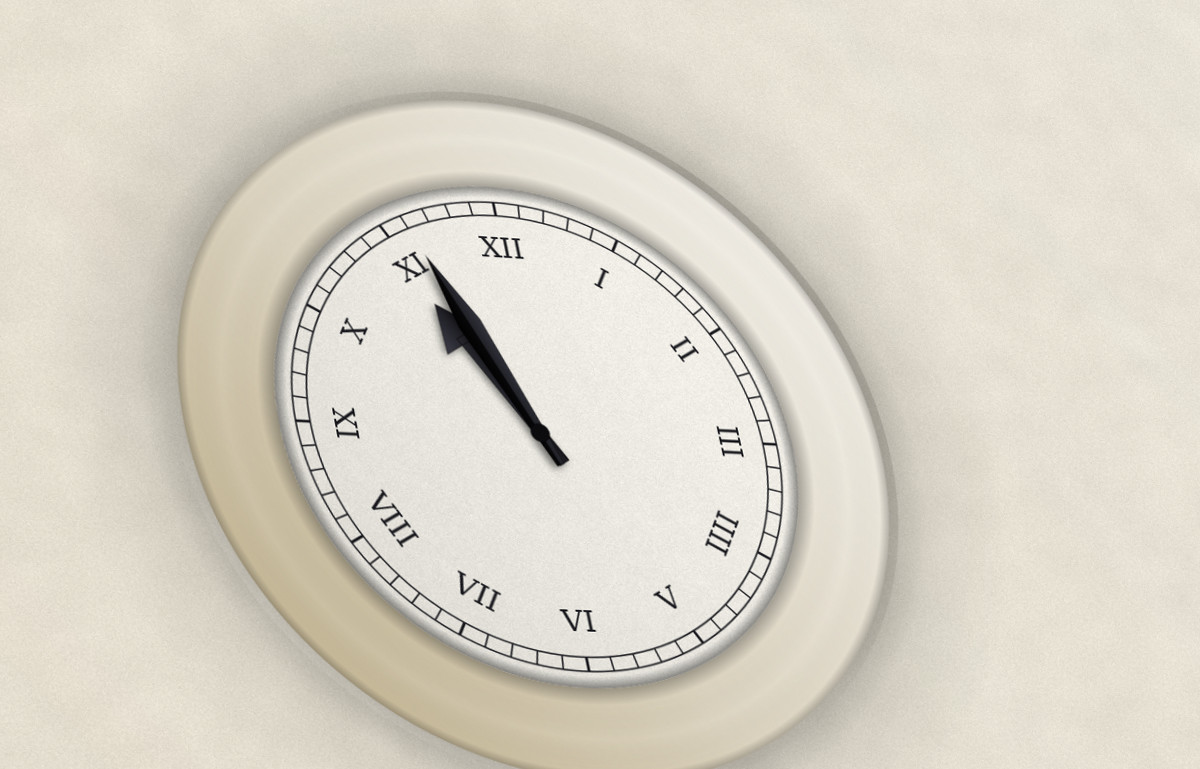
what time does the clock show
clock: 10:56
